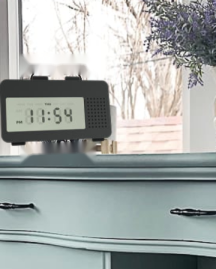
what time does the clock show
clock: 11:54
